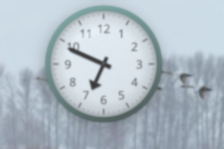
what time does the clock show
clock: 6:49
